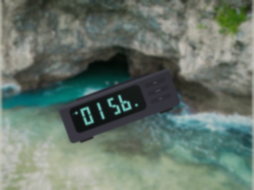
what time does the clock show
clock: 1:56
